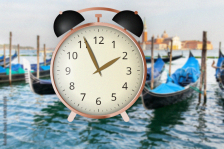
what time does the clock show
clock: 1:56
